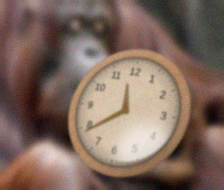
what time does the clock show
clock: 11:39
